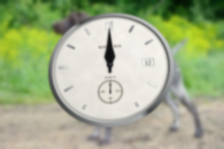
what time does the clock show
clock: 12:00
